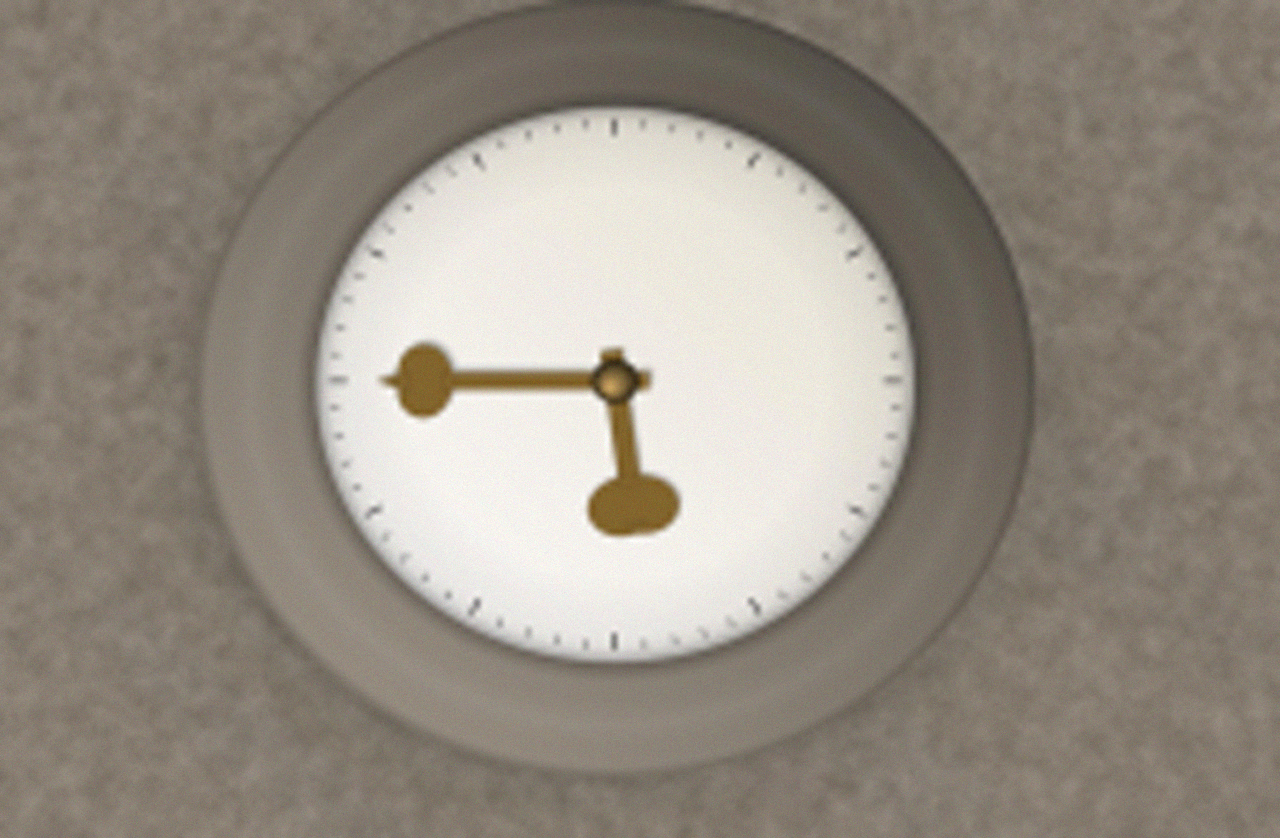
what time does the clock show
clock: 5:45
